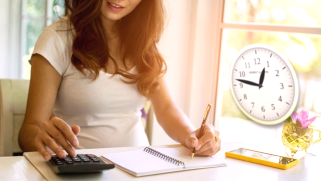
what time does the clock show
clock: 12:47
